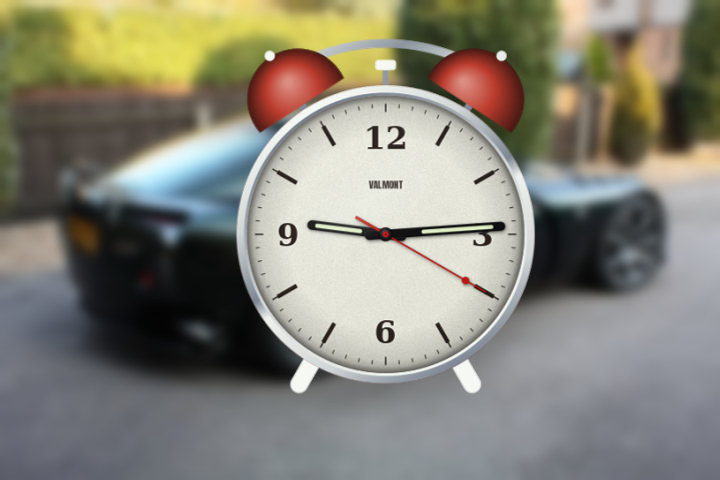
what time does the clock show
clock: 9:14:20
